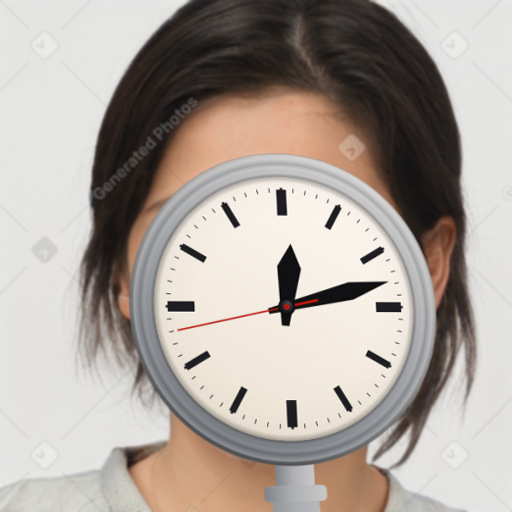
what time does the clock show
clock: 12:12:43
